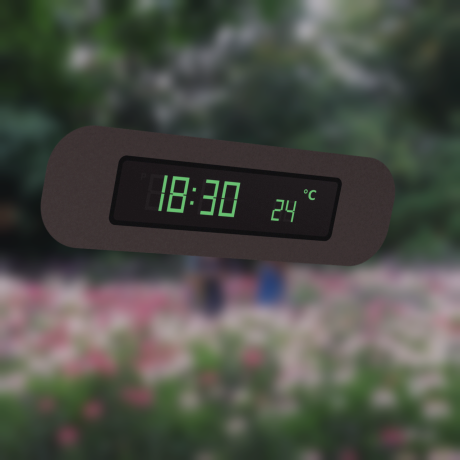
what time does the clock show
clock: 18:30
